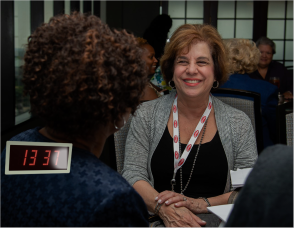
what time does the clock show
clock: 13:37
